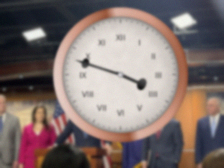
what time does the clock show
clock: 3:48
